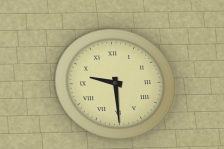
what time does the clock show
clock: 9:30
